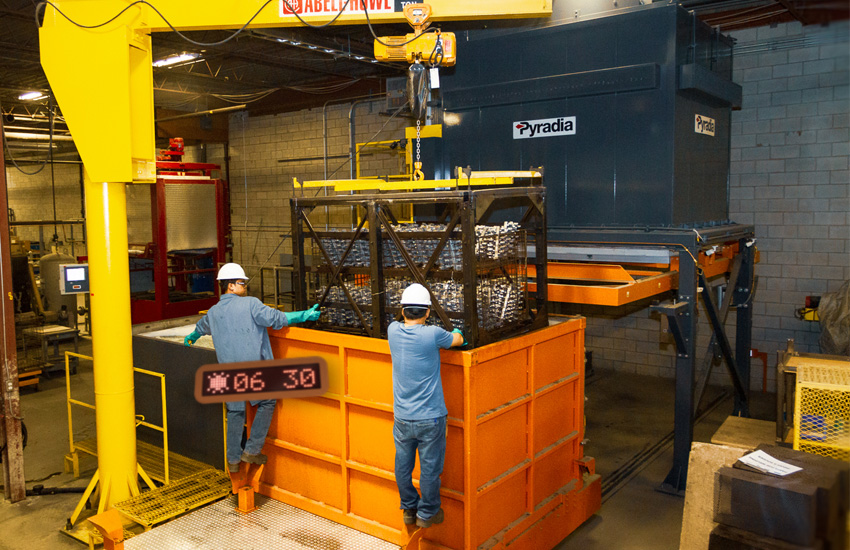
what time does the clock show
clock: 6:30
